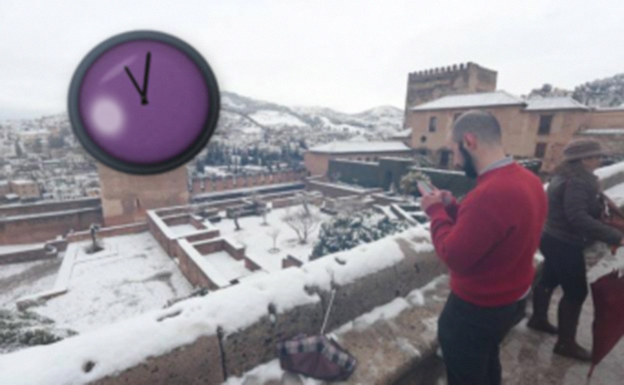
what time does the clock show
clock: 11:01
